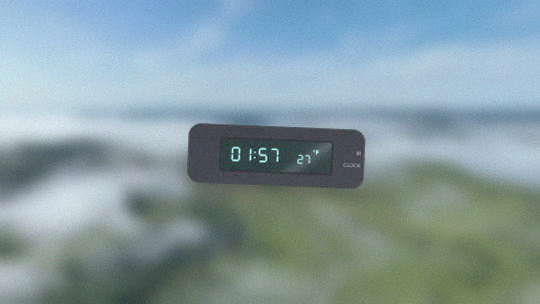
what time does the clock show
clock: 1:57
